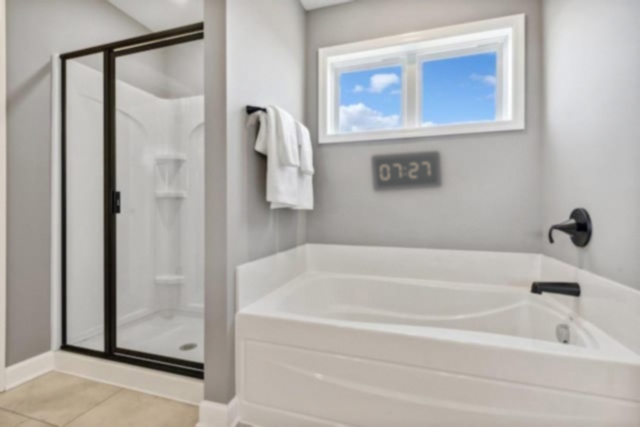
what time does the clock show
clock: 7:27
